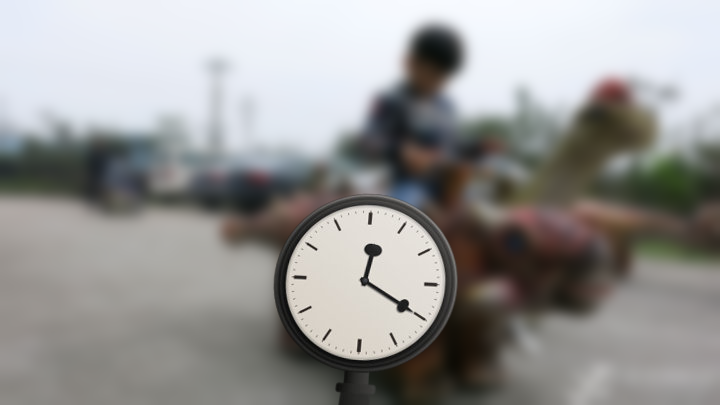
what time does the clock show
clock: 12:20
